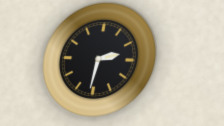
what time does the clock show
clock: 2:31
